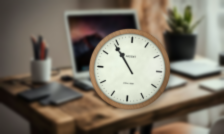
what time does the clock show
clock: 10:54
